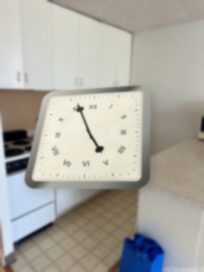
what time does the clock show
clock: 4:56
